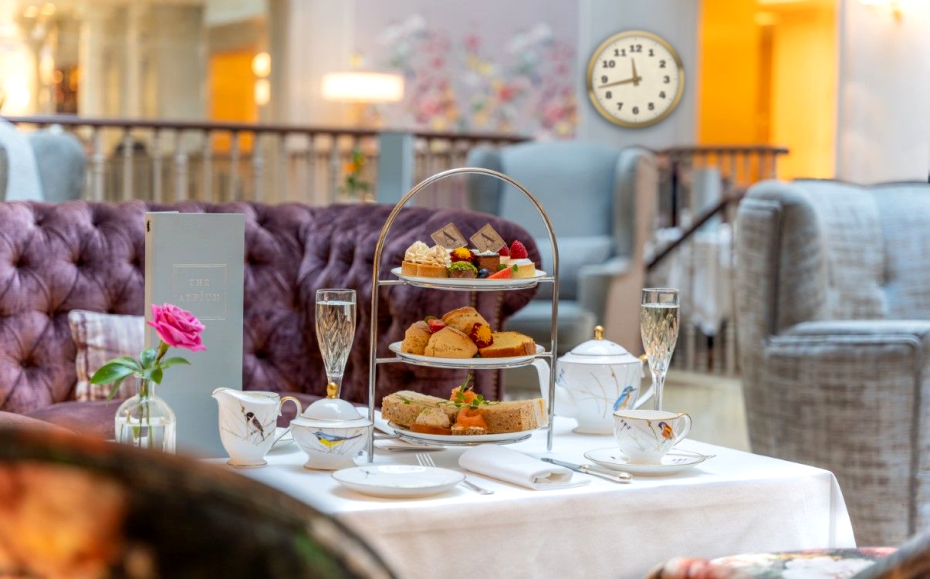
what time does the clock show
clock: 11:43
